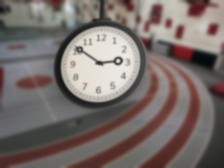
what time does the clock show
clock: 2:51
